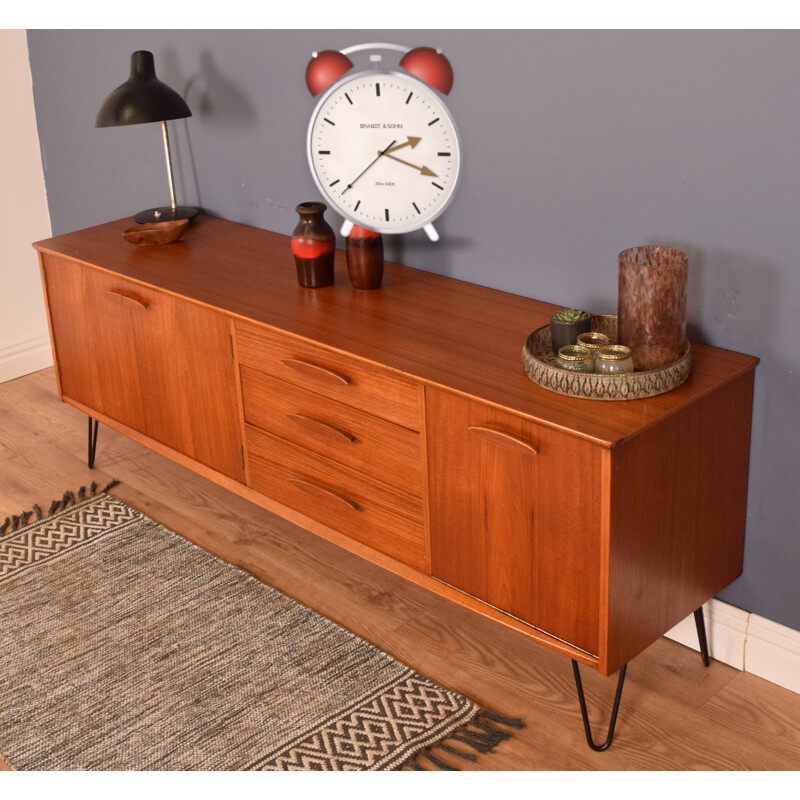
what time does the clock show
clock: 2:18:38
